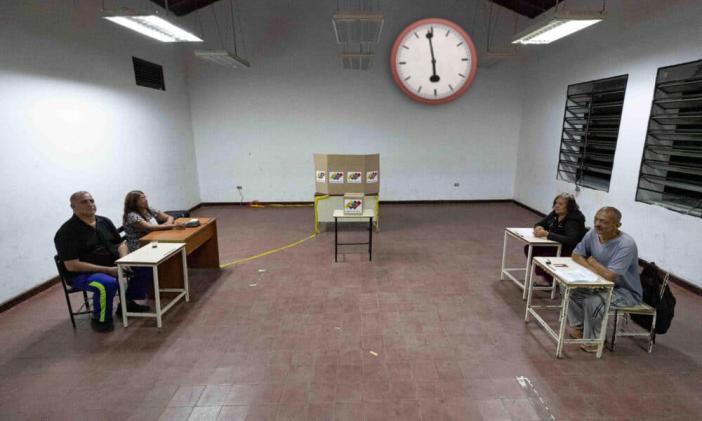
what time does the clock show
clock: 5:59
